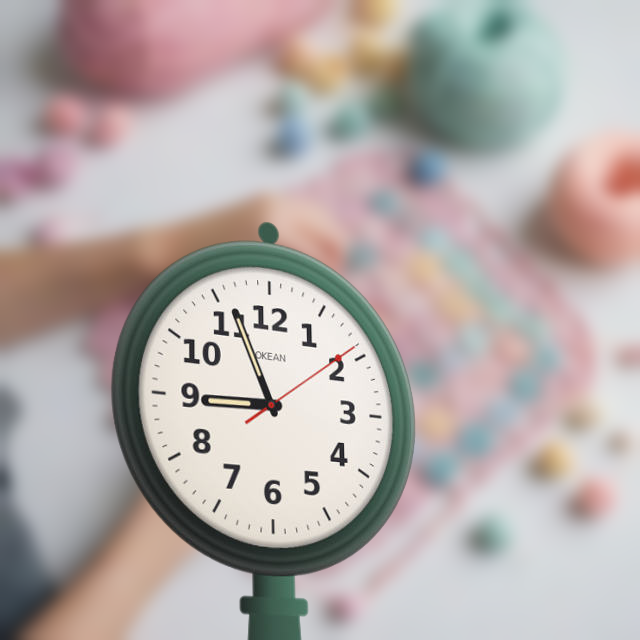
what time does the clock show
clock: 8:56:09
